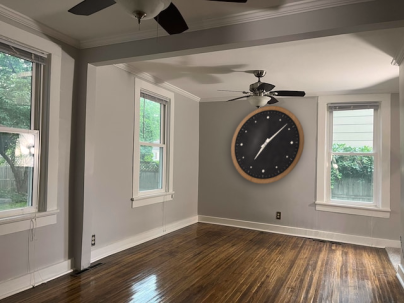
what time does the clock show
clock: 7:08
